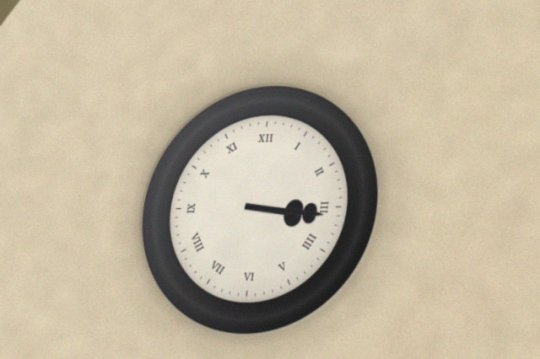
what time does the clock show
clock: 3:16
